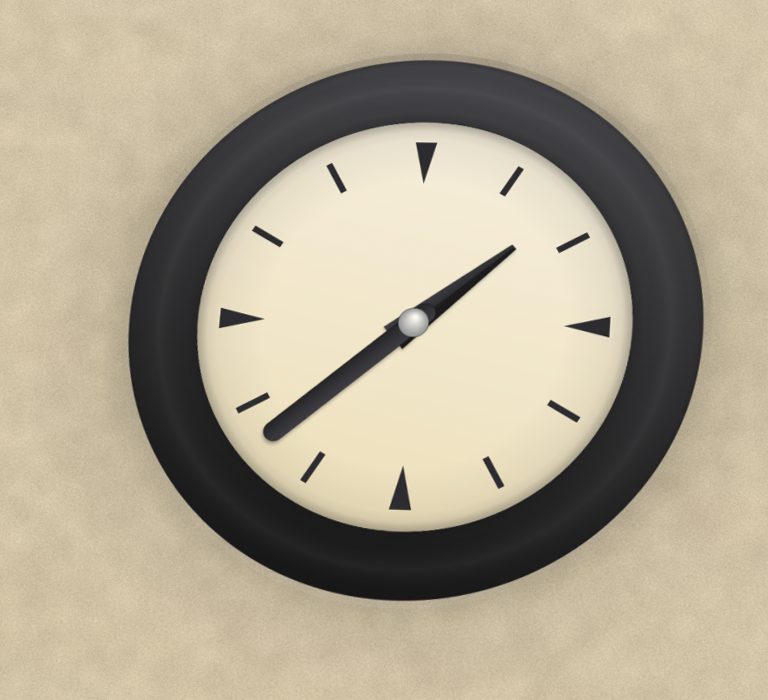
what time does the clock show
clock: 1:38
